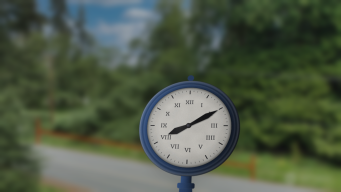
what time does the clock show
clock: 8:10
